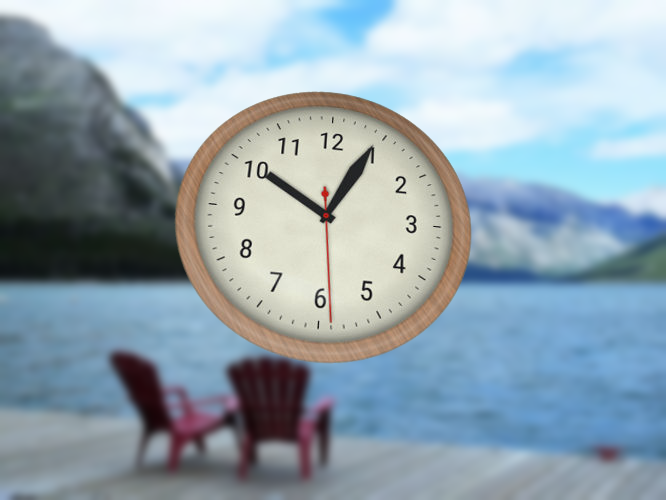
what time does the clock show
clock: 10:04:29
